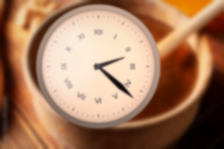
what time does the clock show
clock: 2:22
